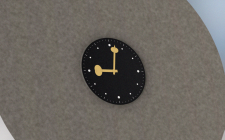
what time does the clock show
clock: 9:02
